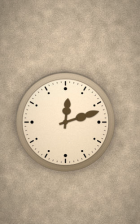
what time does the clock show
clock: 12:12
